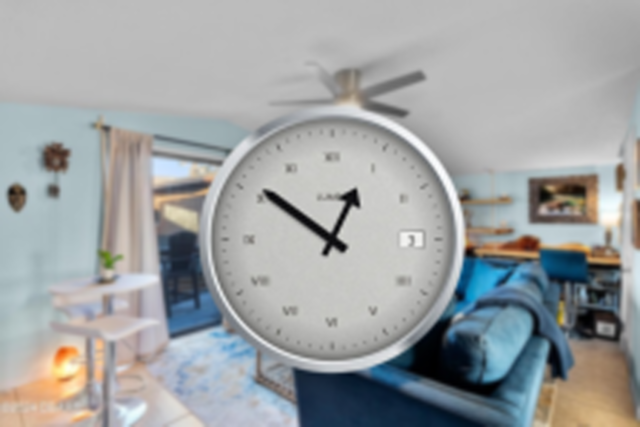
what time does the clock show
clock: 12:51
